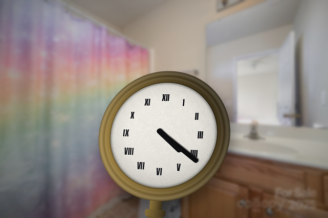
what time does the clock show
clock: 4:21
